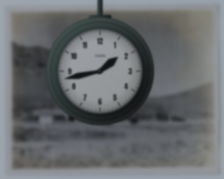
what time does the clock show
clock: 1:43
